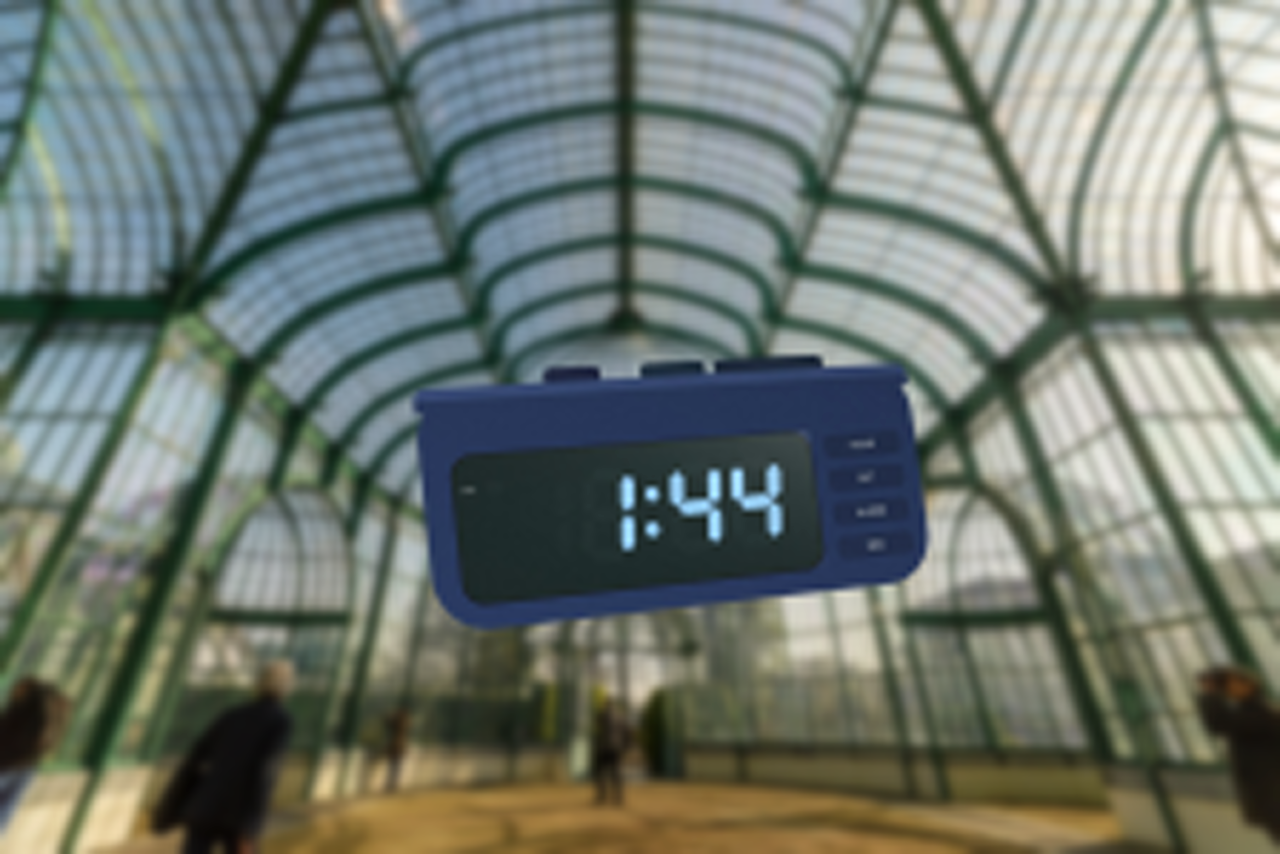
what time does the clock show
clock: 1:44
